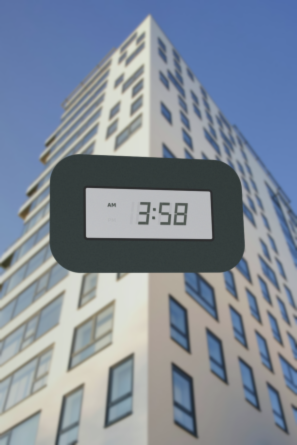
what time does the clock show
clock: 3:58
